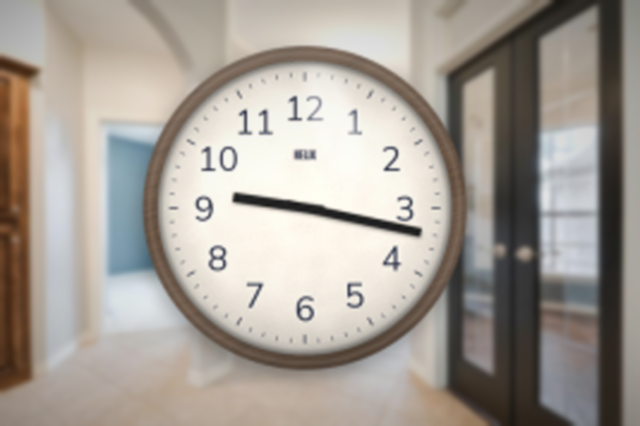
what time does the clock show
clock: 9:17
